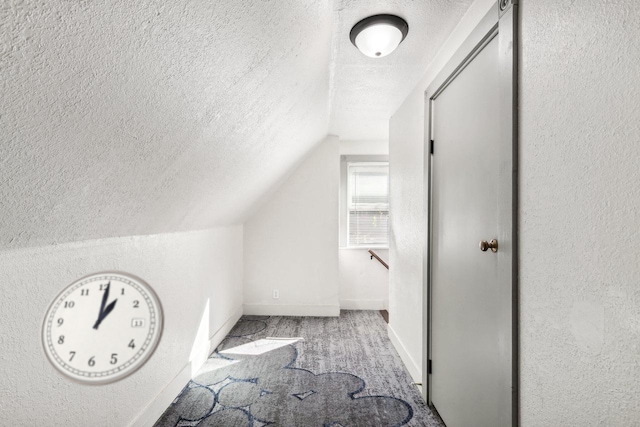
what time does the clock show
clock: 1:01
